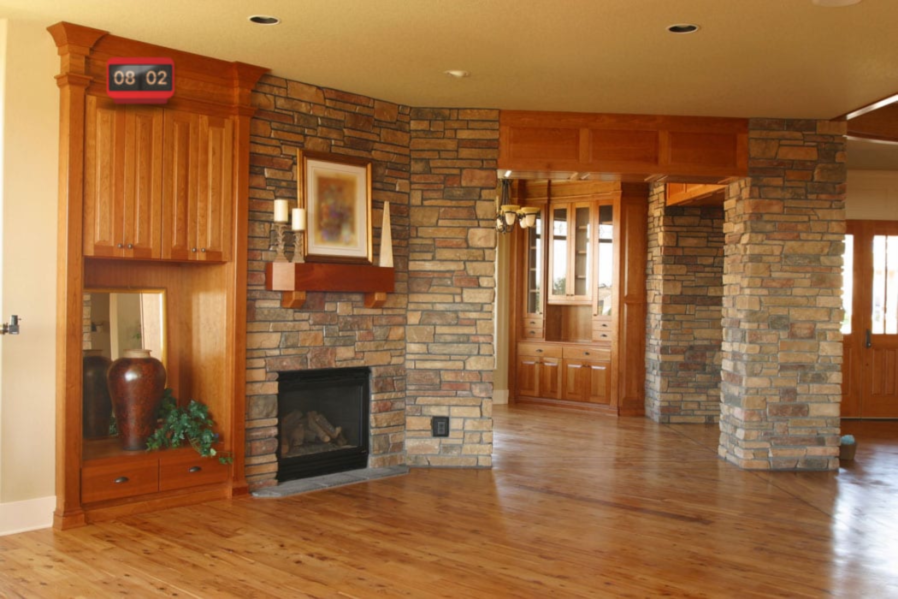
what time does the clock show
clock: 8:02
